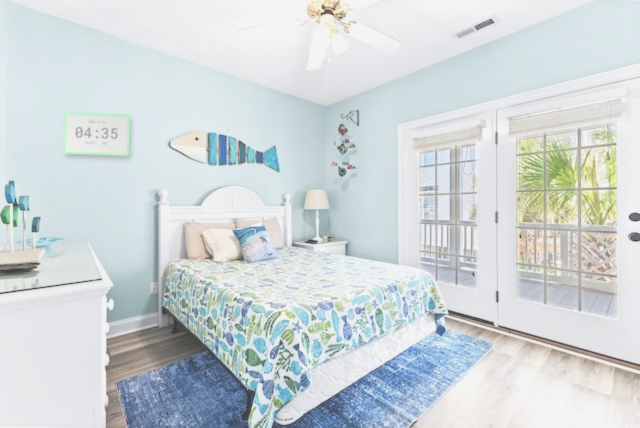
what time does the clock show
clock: 4:35
